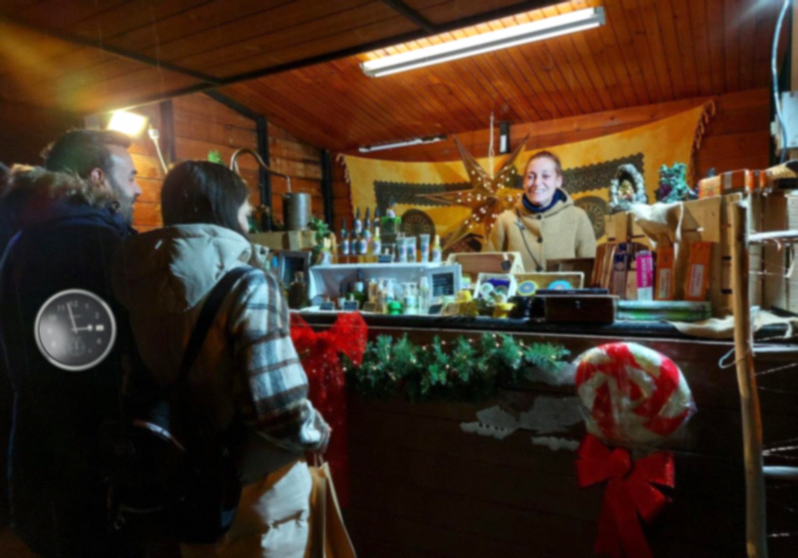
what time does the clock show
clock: 2:58
